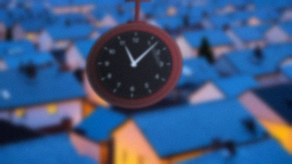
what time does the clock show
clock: 11:07
